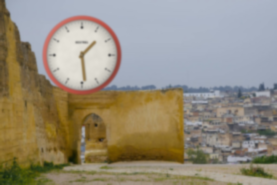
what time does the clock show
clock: 1:29
